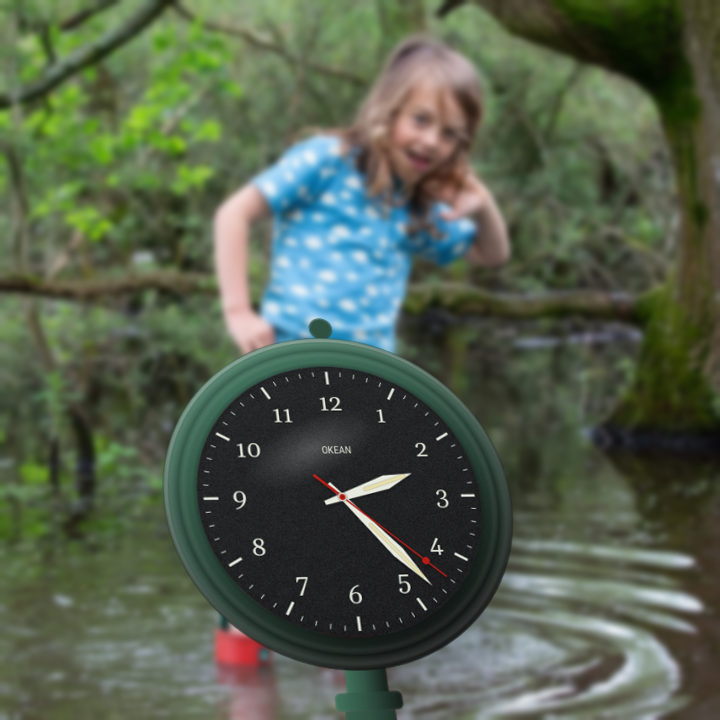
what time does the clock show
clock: 2:23:22
